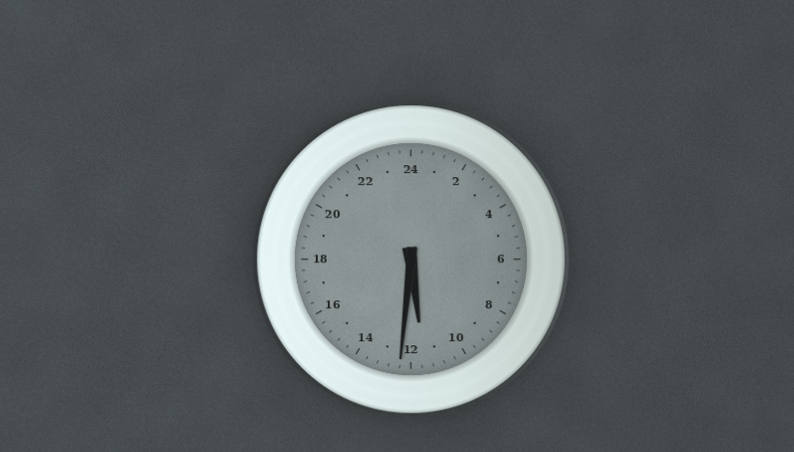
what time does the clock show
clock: 11:31
